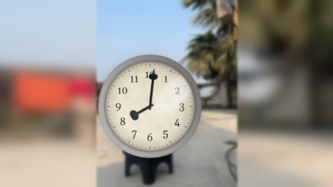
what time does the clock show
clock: 8:01
